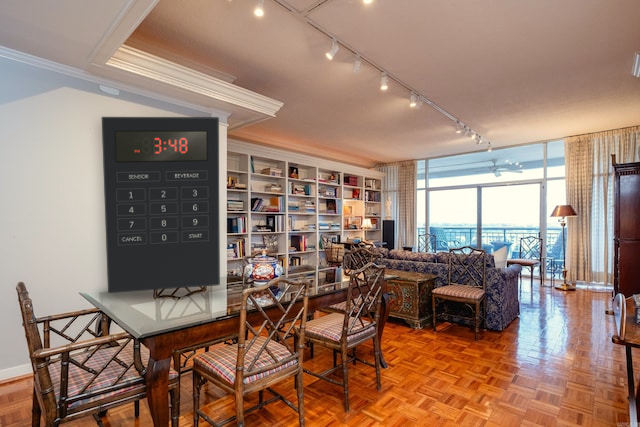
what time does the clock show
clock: 3:48
